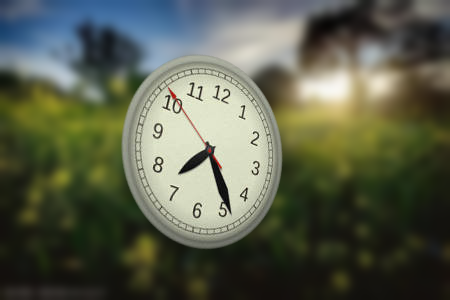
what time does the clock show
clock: 7:23:51
